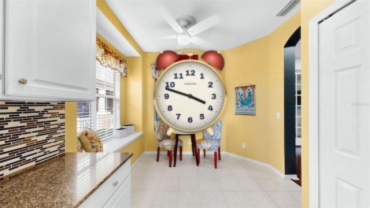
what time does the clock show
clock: 3:48
